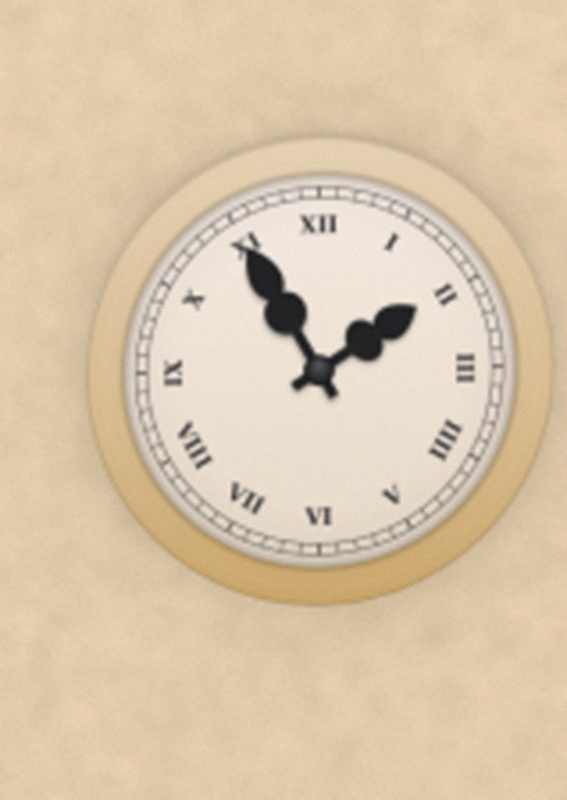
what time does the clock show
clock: 1:55
